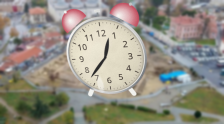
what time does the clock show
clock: 12:37
